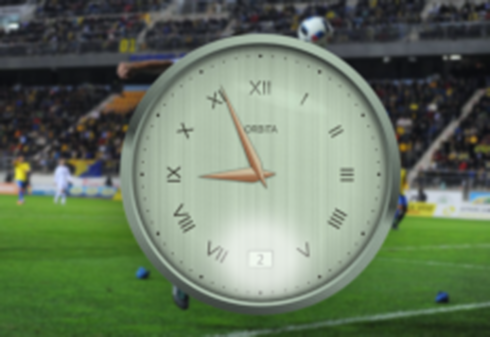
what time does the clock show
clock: 8:56
